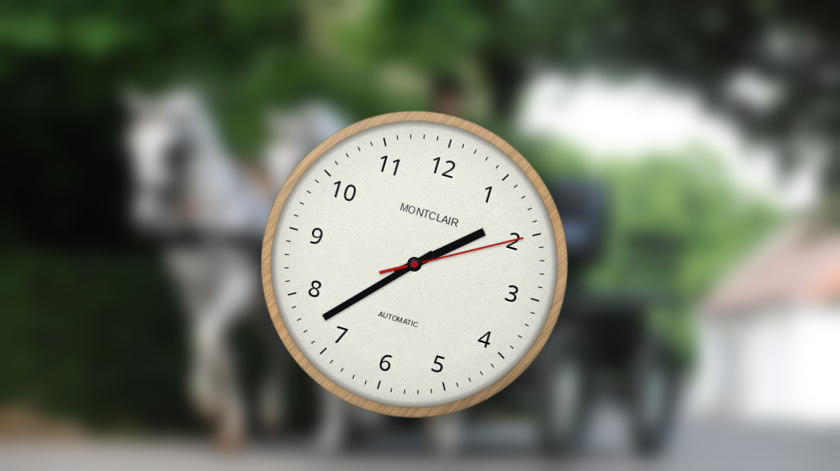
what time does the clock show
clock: 1:37:10
